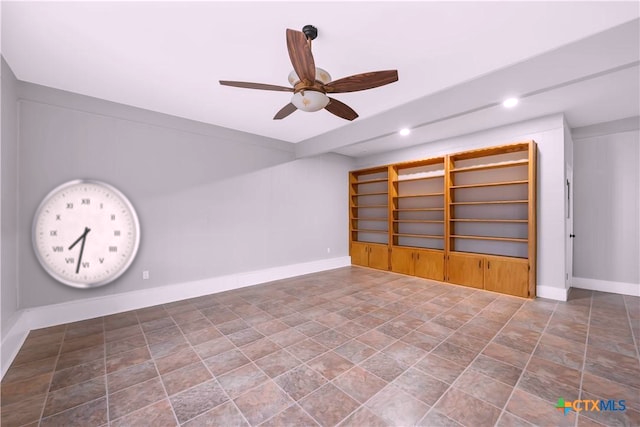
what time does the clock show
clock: 7:32
